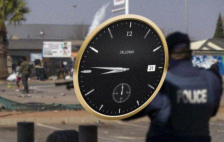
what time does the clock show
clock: 8:46
